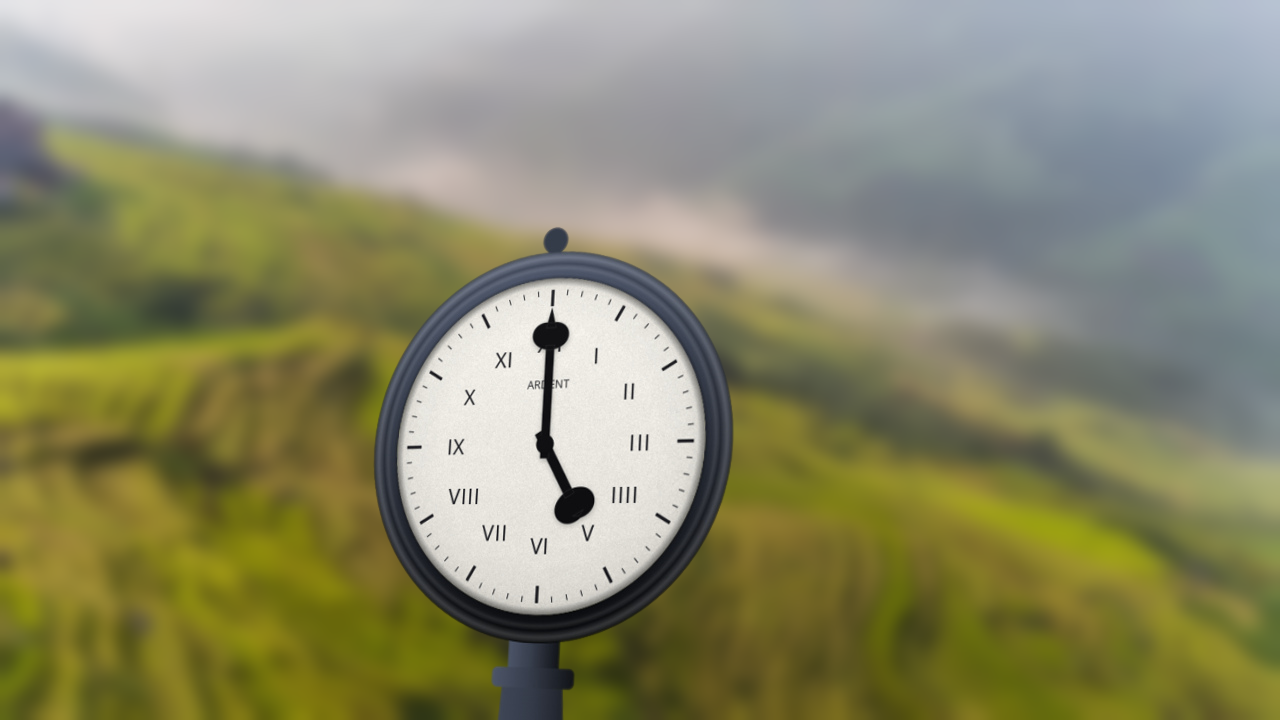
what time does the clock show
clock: 5:00
